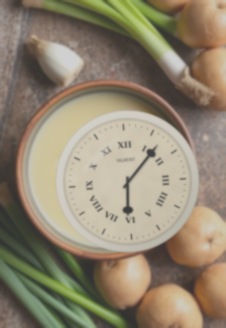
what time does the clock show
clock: 6:07
